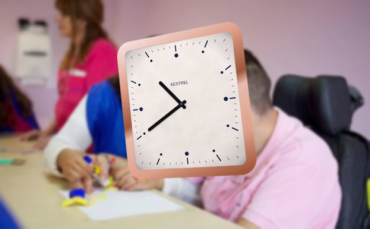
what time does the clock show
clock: 10:40
